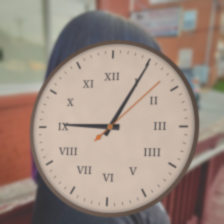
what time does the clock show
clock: 9:05:08
